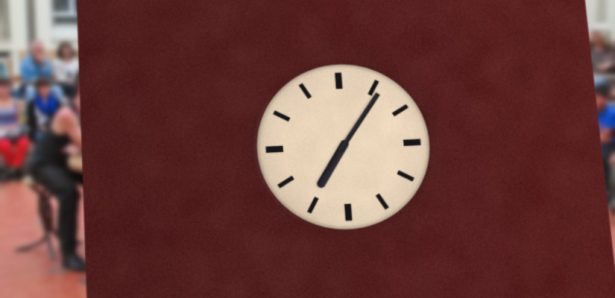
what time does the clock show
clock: 7:06
